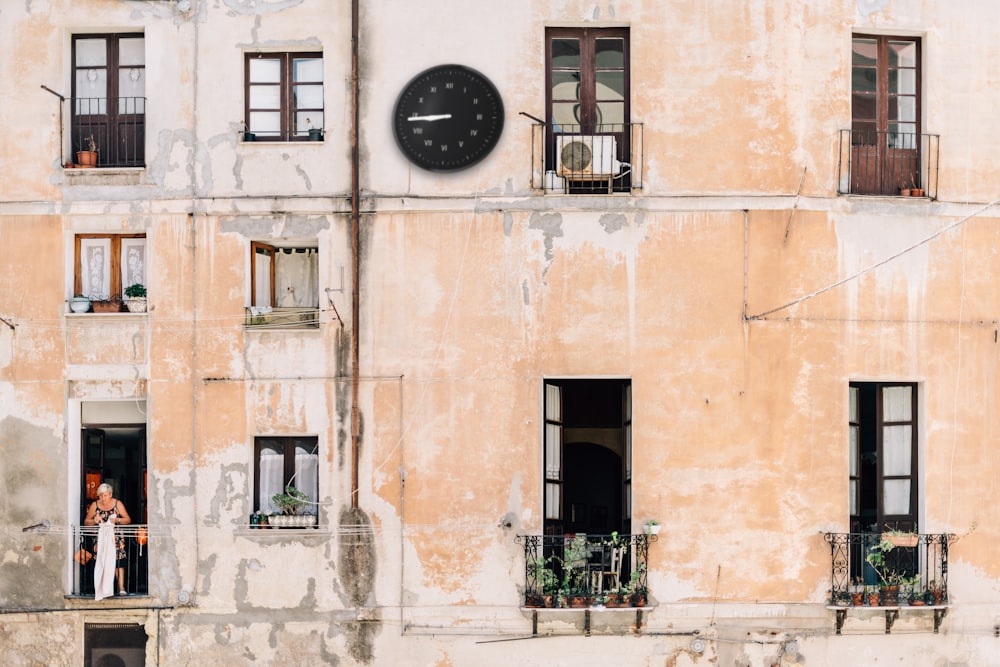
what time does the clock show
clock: 8:44
